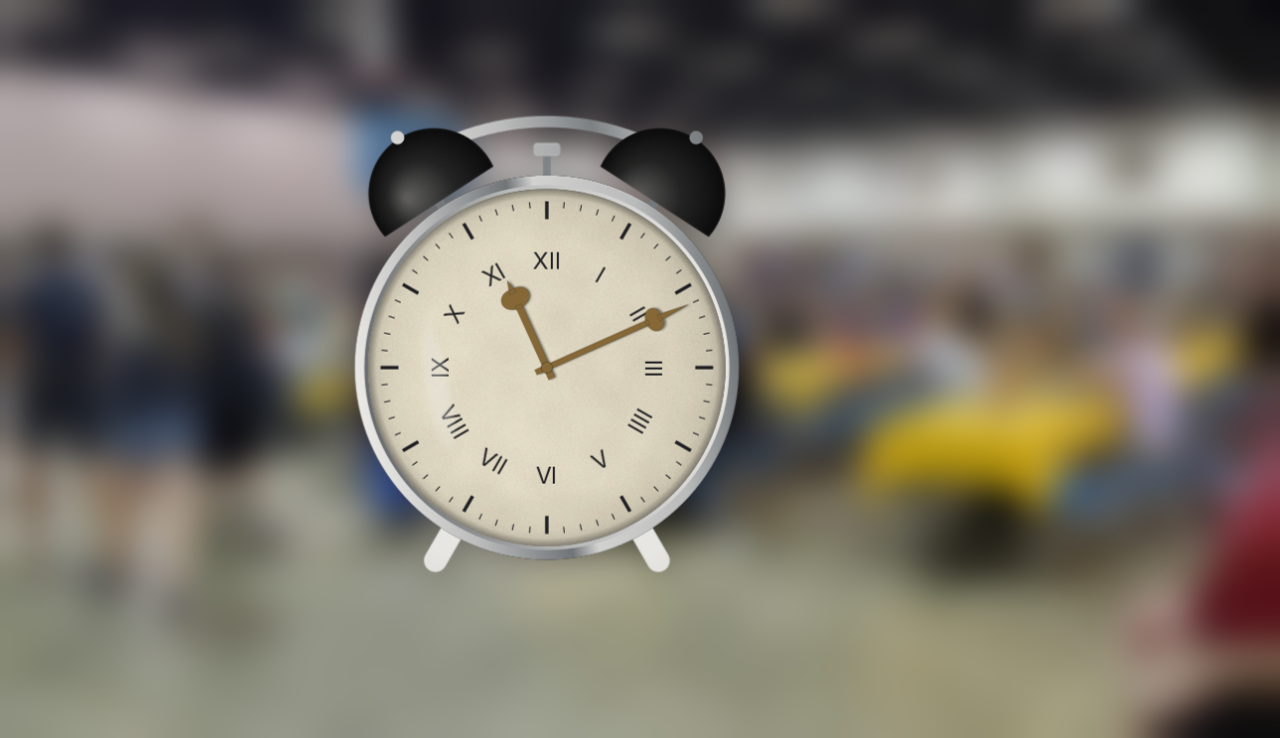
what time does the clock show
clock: 11:11
